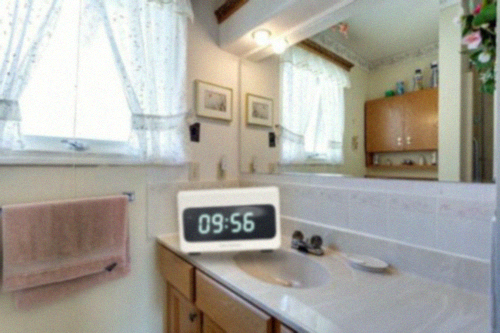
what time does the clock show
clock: 9:56
